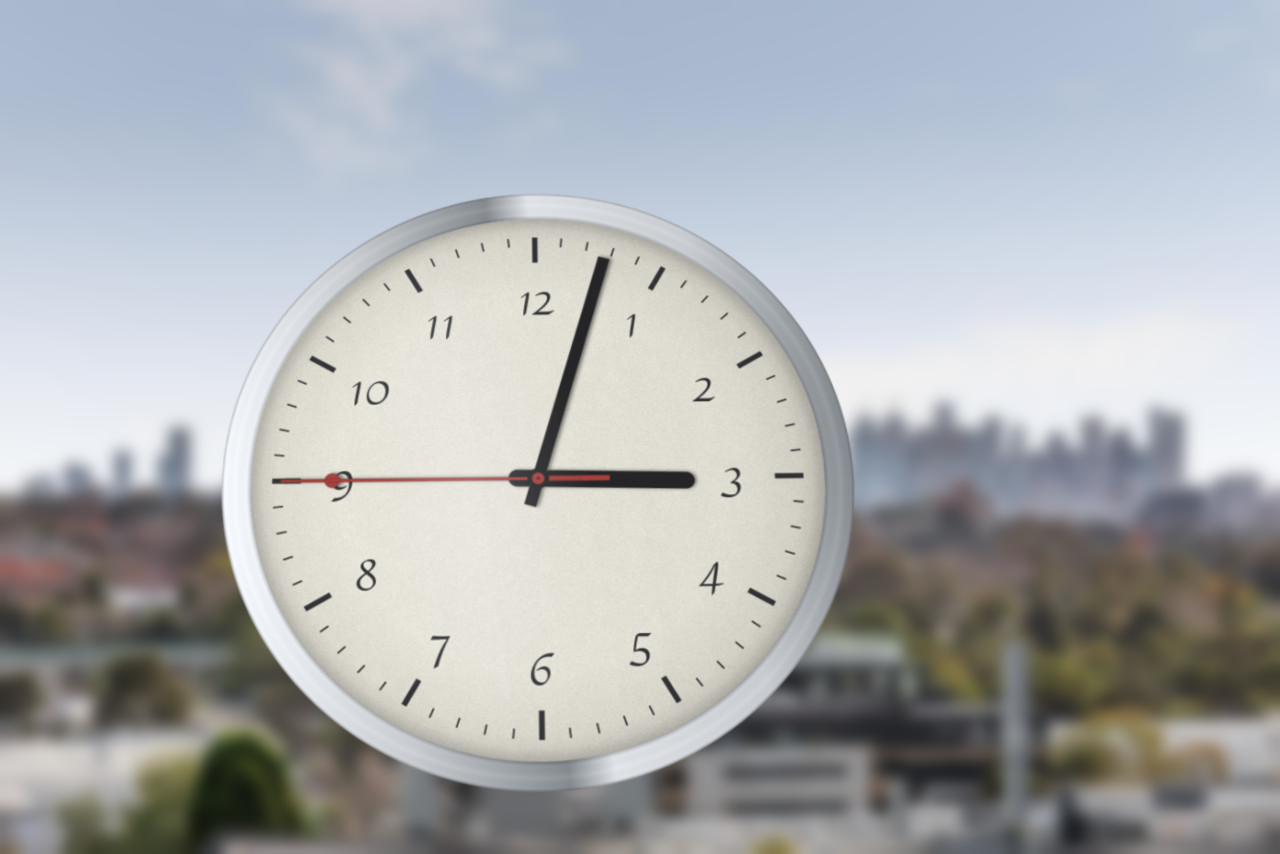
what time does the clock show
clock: 3:02:45
